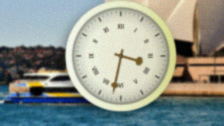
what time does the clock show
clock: 3:32
